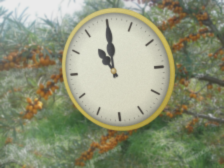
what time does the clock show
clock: 11:00
